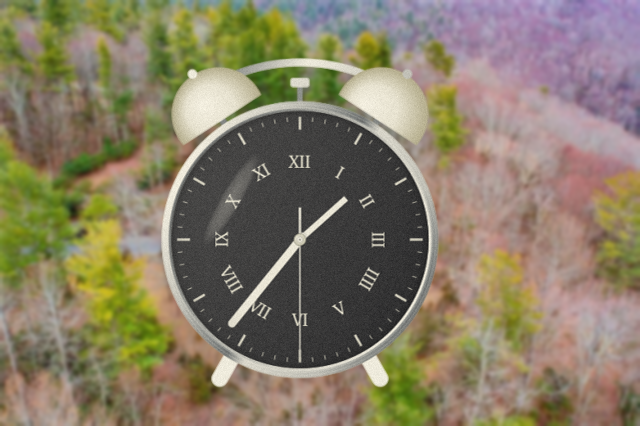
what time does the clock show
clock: 1:36:30
